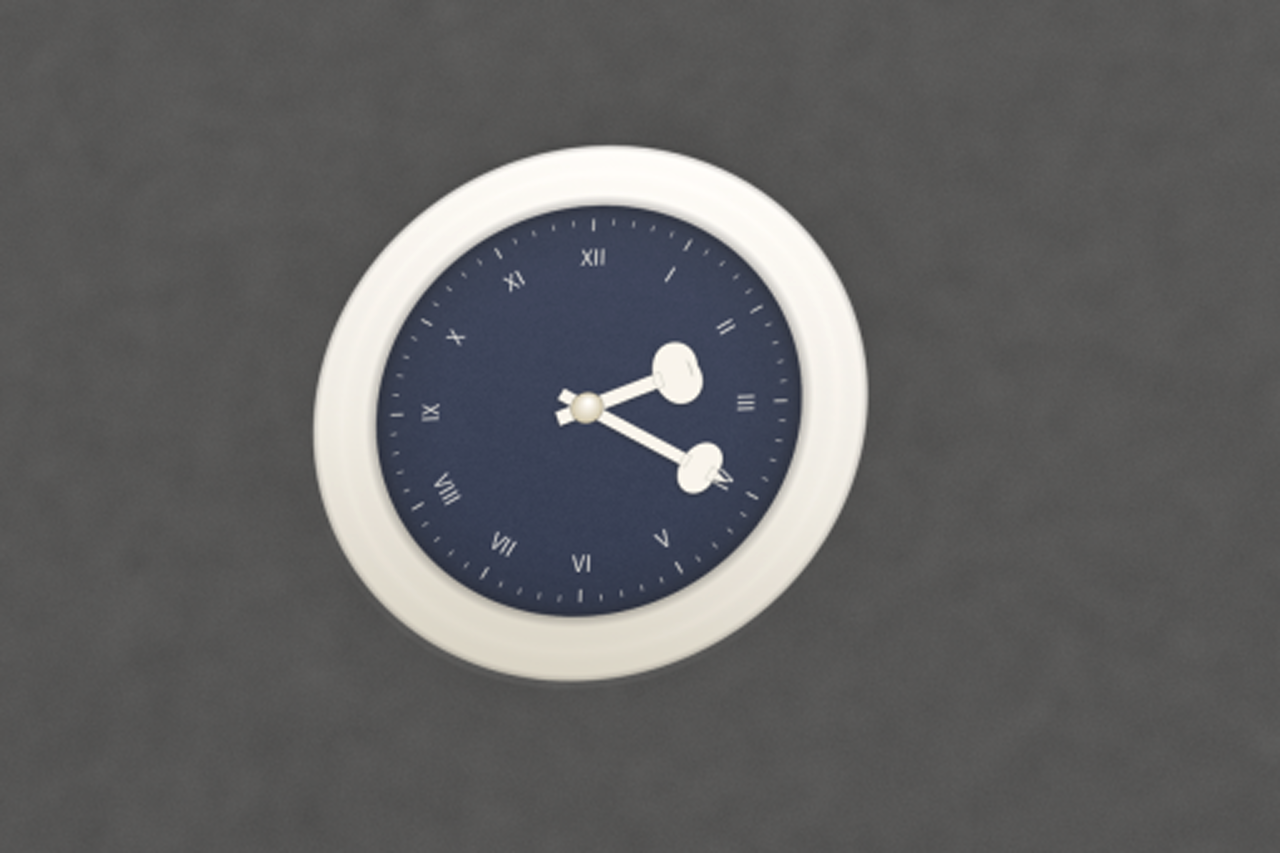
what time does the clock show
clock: 2:20
